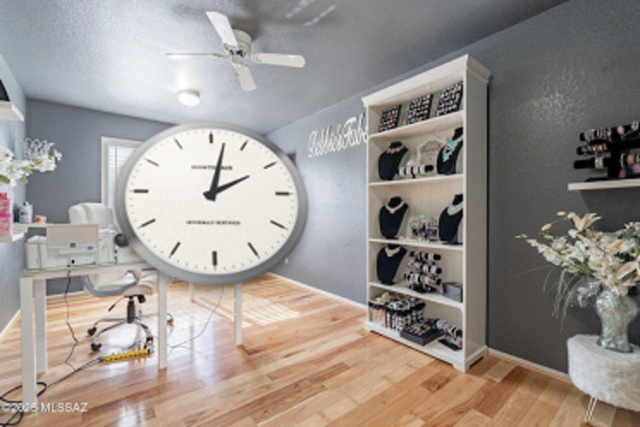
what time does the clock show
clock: 2:02
